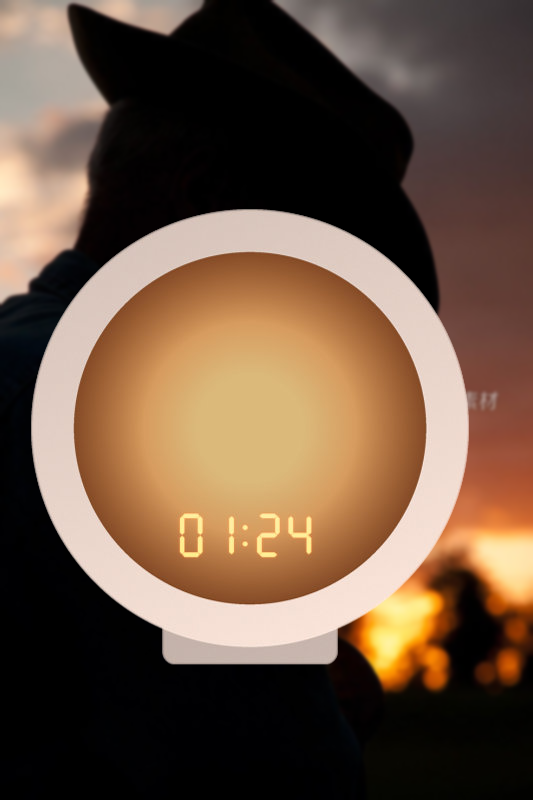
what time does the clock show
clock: 1:24
